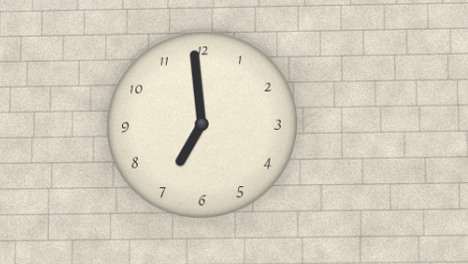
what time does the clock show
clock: 6:59
